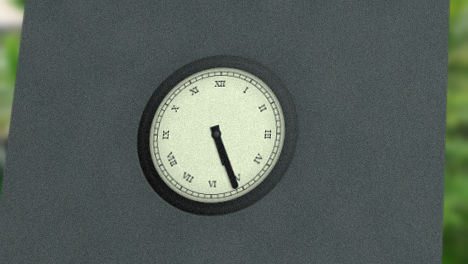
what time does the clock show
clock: 5:26
